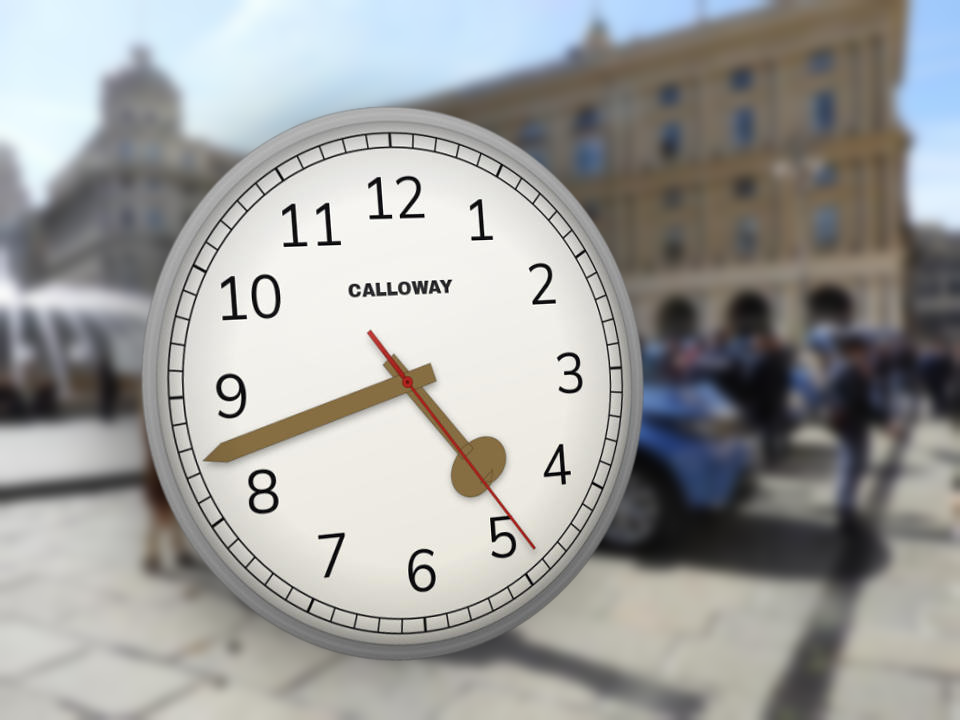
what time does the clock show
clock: 4:42:24
